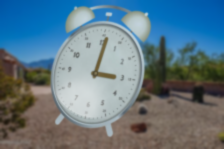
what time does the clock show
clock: 3:01
